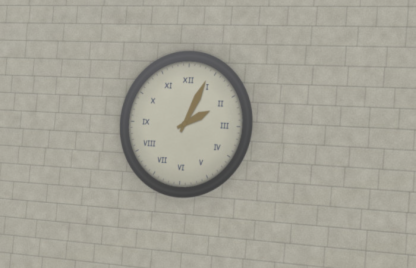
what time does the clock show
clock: 2:04
